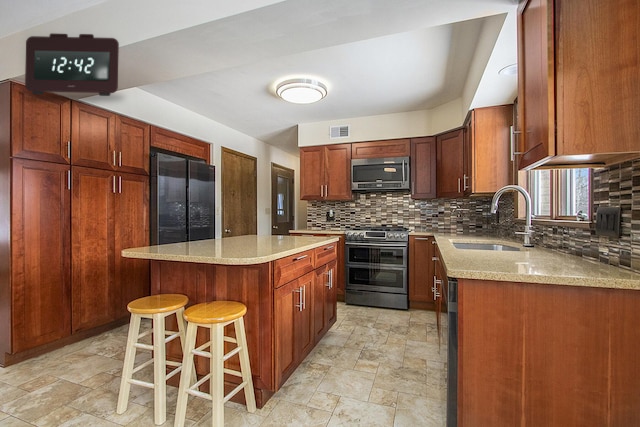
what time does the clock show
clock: 12:42
